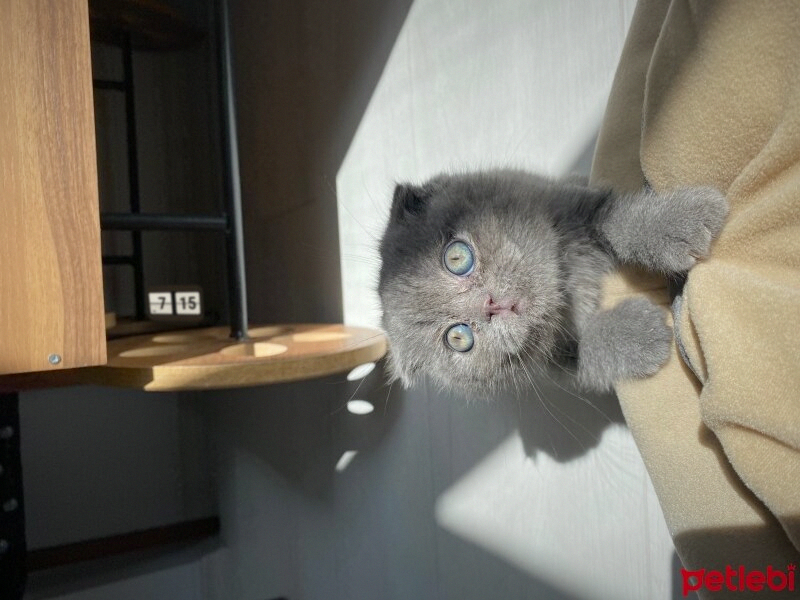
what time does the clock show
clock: 7:15
